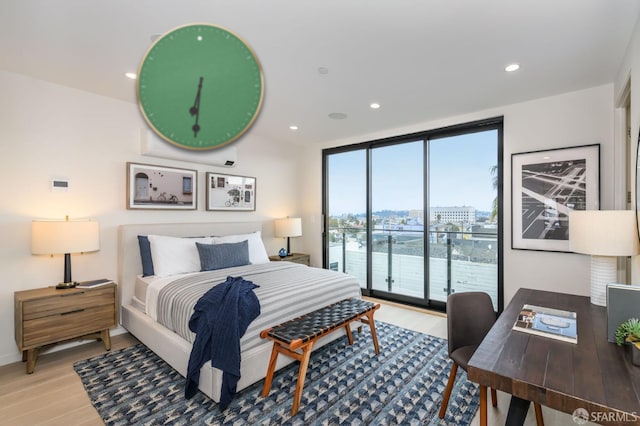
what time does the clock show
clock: 6:31
